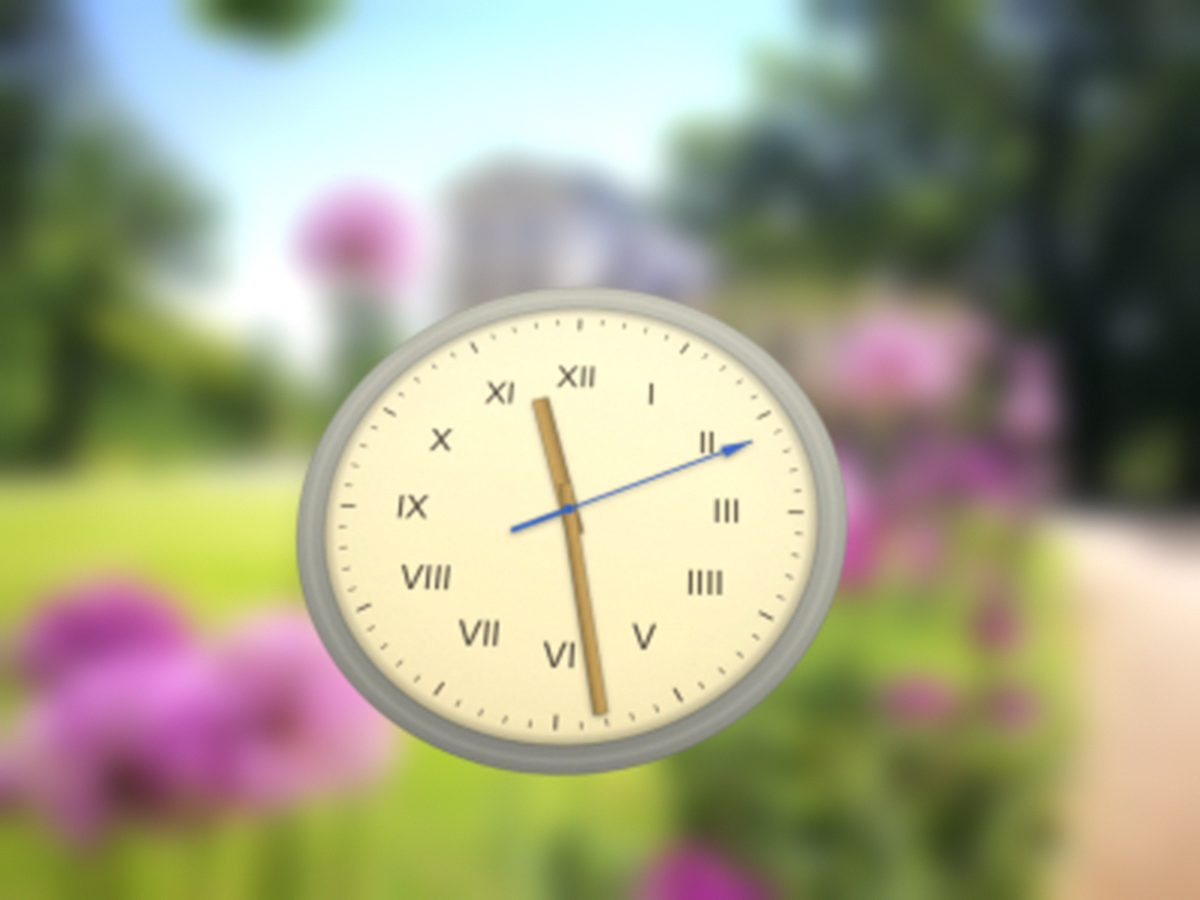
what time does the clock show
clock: 11:28:11
